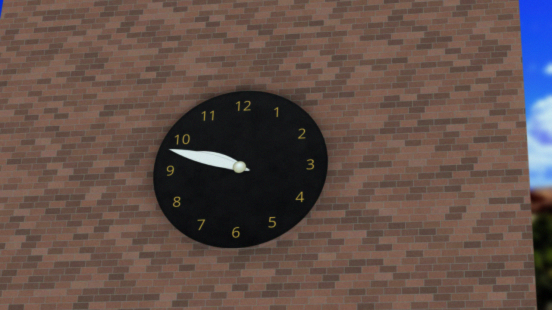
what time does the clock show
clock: 9:48
